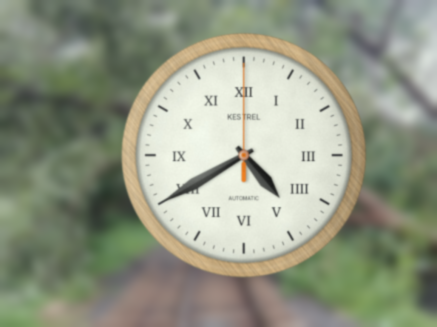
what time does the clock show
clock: 4:40:00
